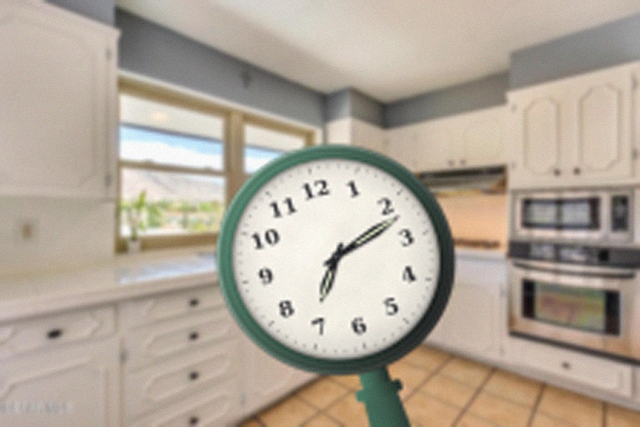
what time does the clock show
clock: 7:12
